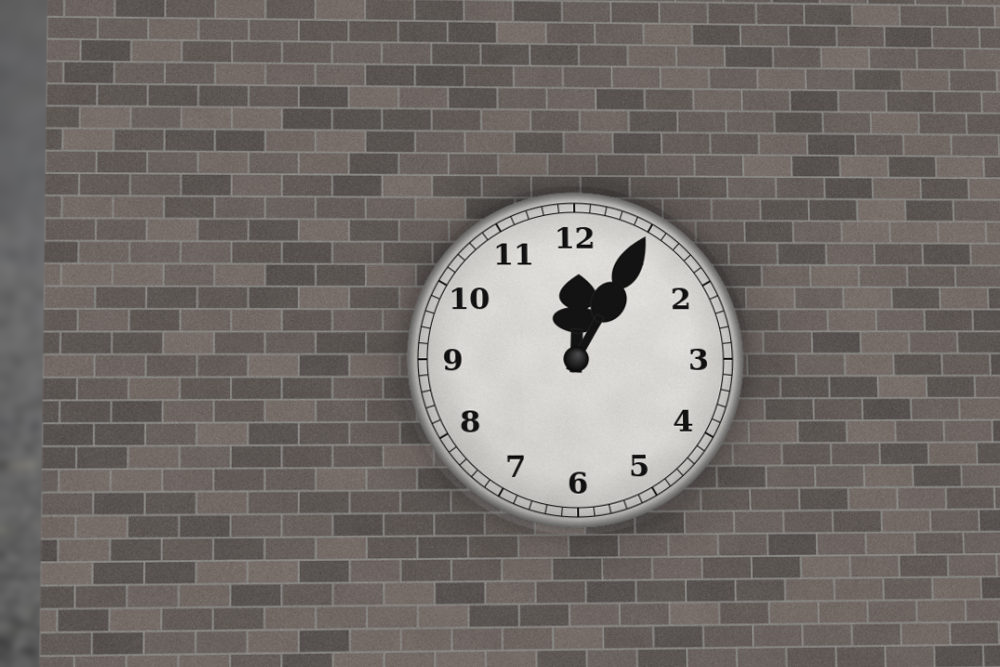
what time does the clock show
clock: 12:05
